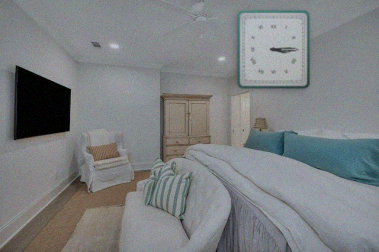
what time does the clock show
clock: 3:15
